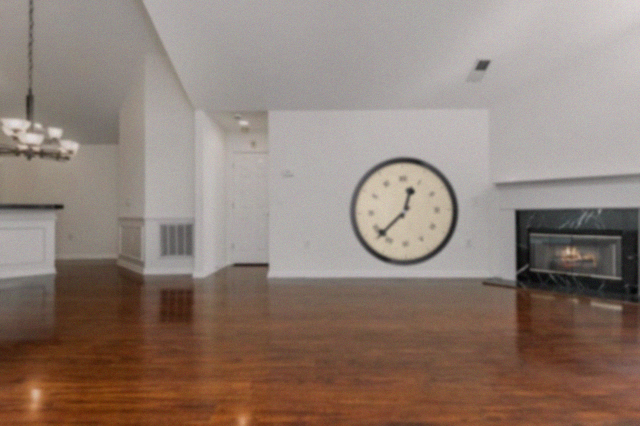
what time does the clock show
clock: 12:38
